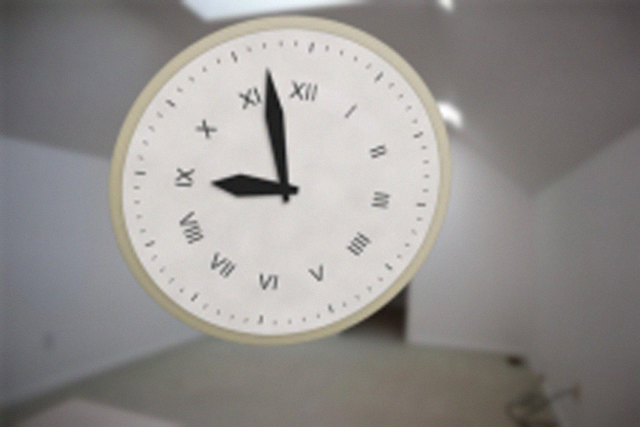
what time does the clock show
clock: 8:57
